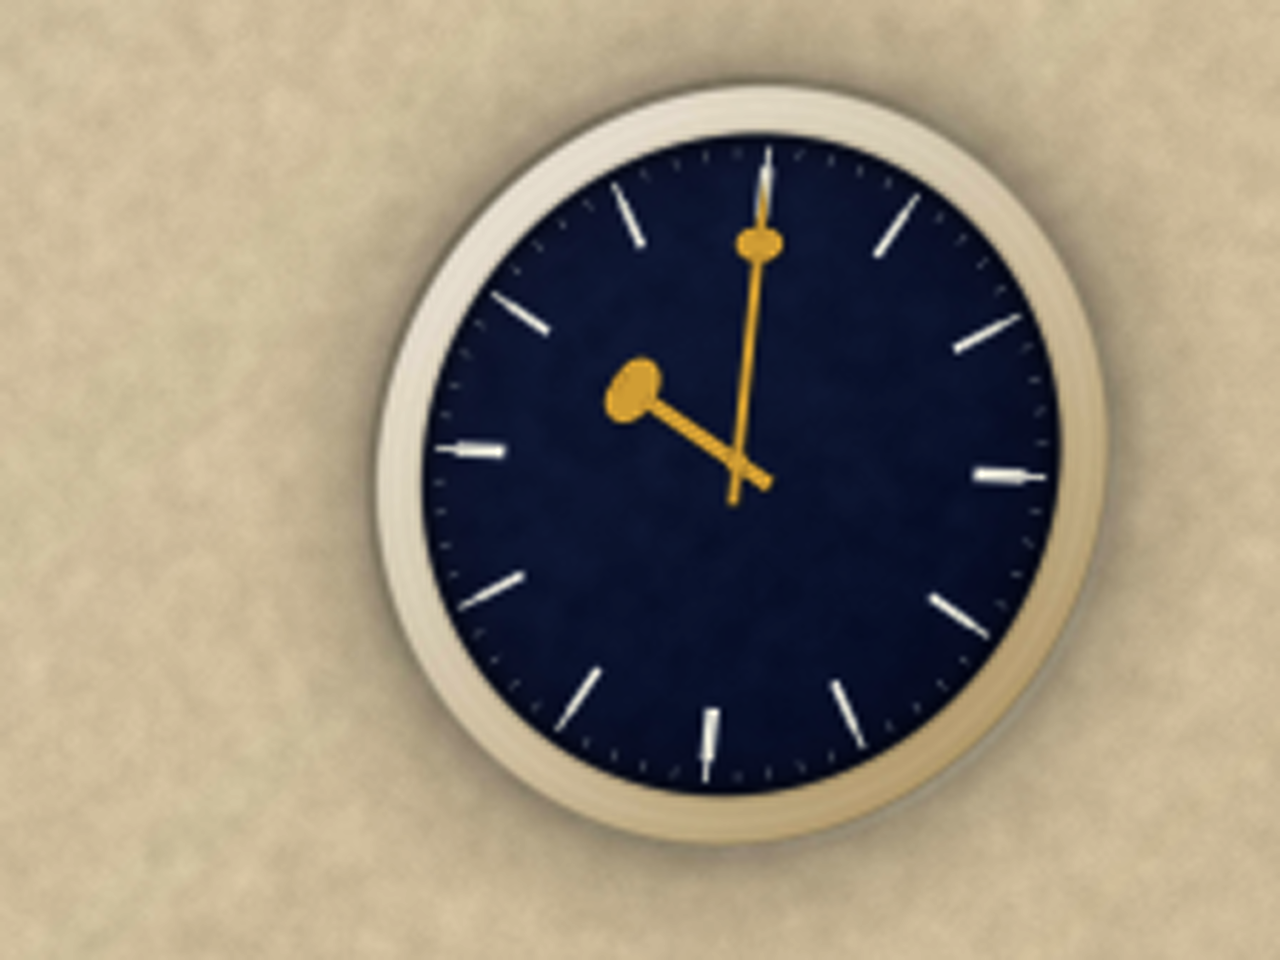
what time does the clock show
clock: 10:00
